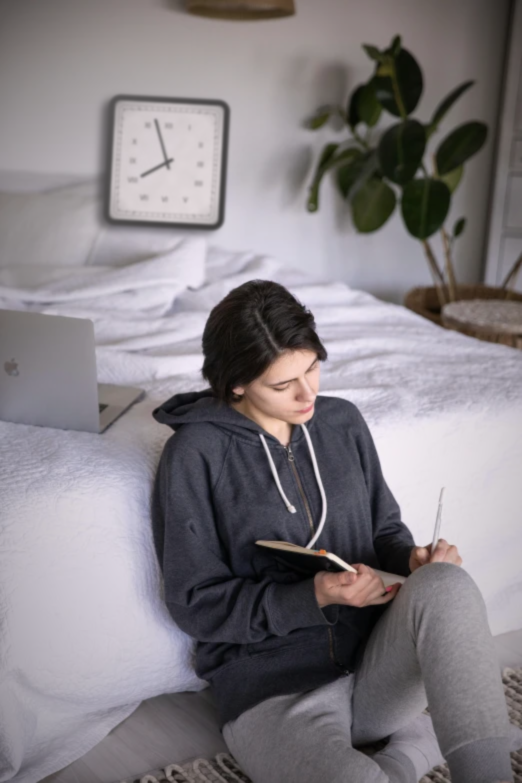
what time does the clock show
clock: 7:57
